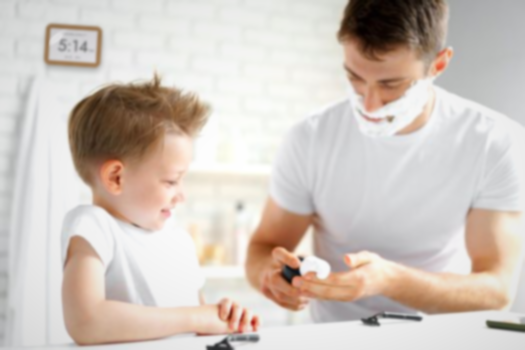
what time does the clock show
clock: 5:14
